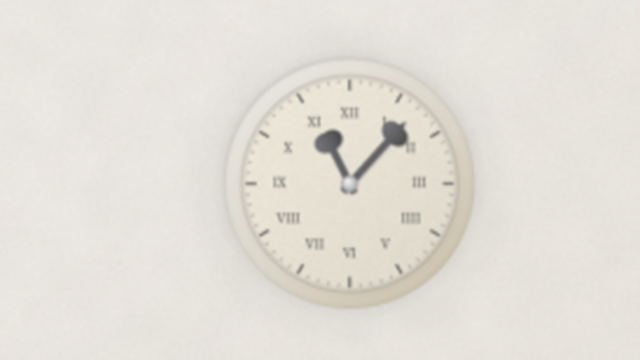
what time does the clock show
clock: 11:07
